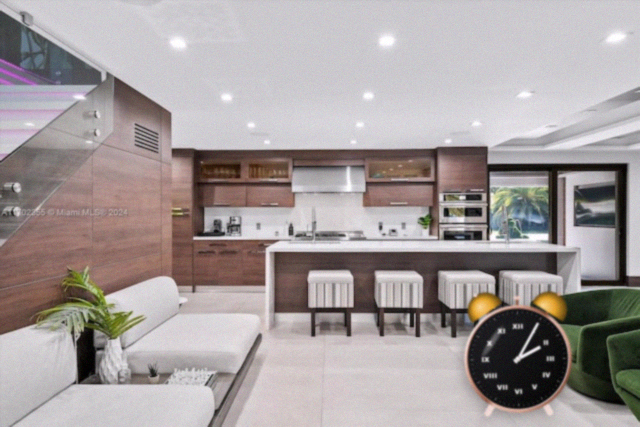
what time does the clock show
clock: 2:05
